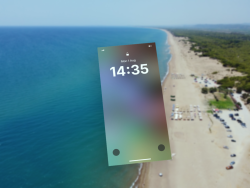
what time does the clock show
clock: 14:35
